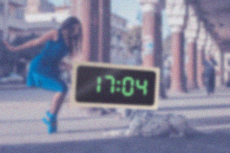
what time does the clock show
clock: 17:04
